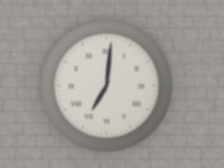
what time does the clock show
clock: 7:01
